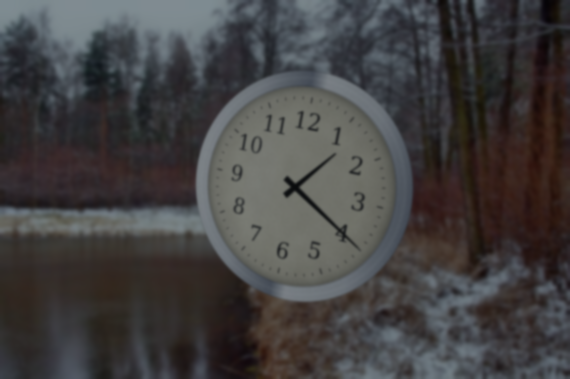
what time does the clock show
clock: 1:20
